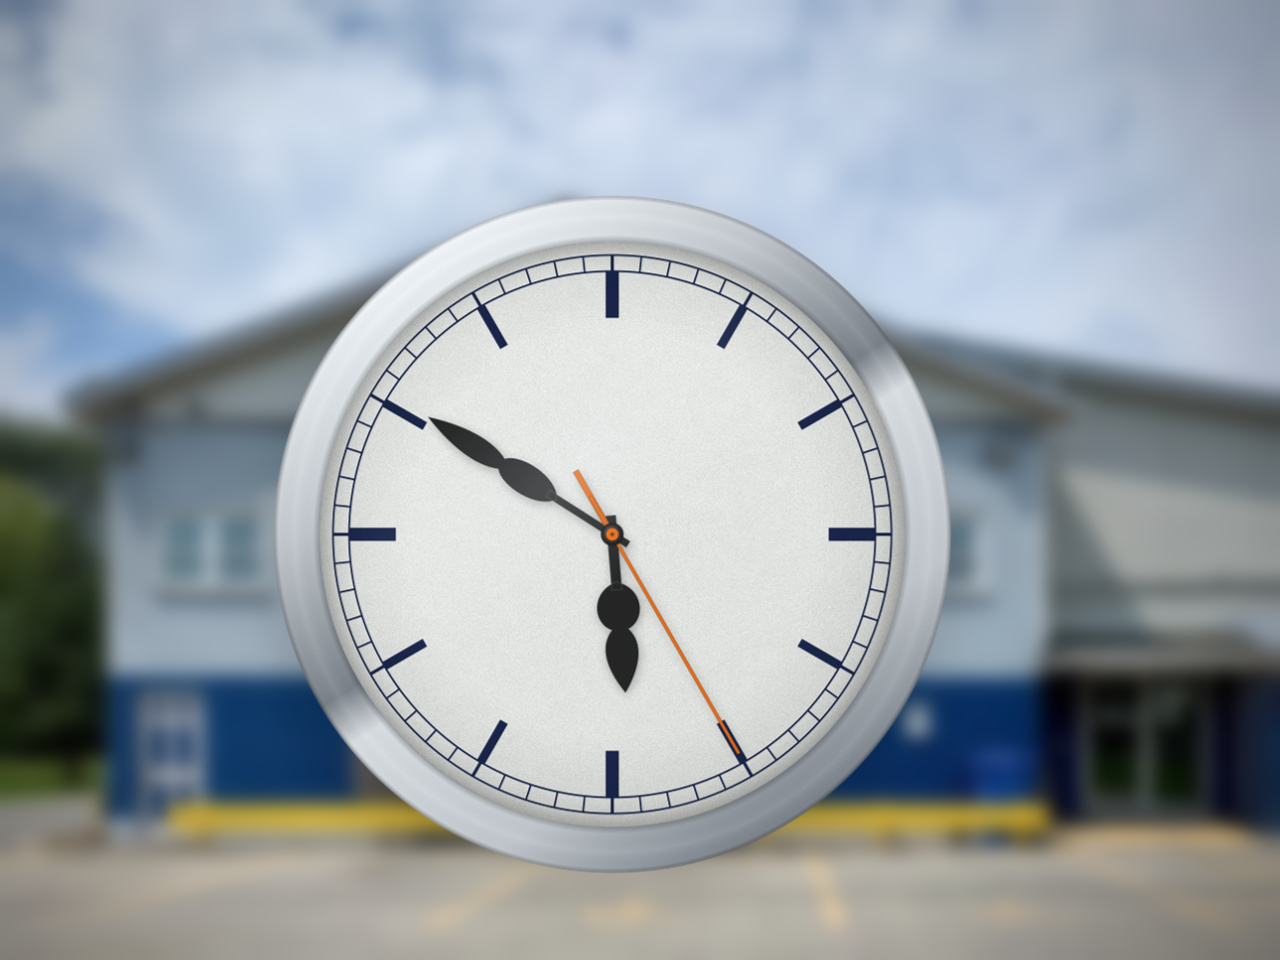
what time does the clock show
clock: 5:50:25
